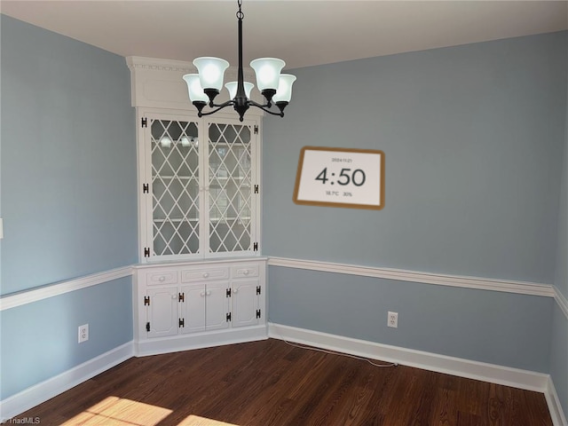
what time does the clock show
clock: 4:50
